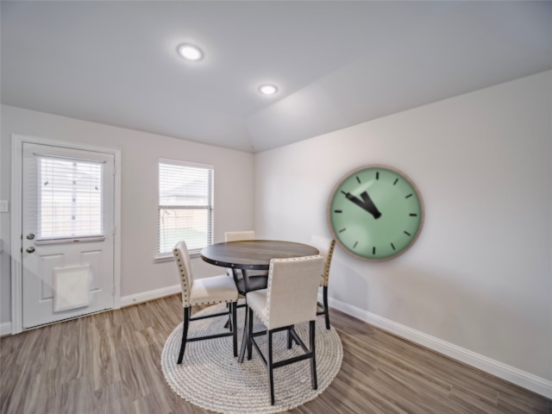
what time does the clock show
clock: 10:50
